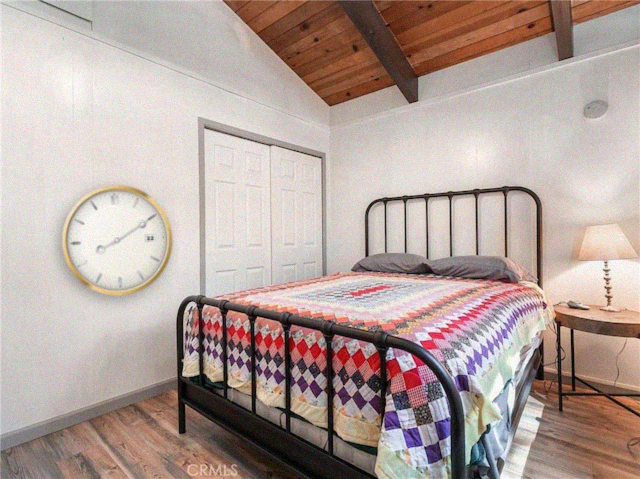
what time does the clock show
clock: 8:10
